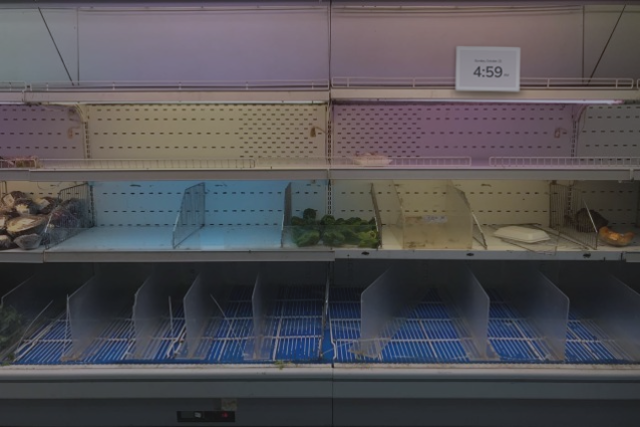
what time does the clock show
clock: 4:59
